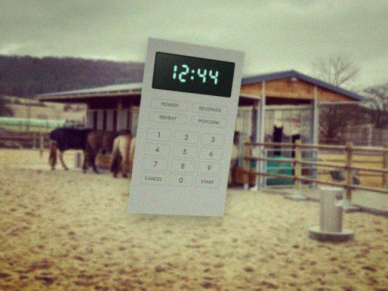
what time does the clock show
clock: 12:44
